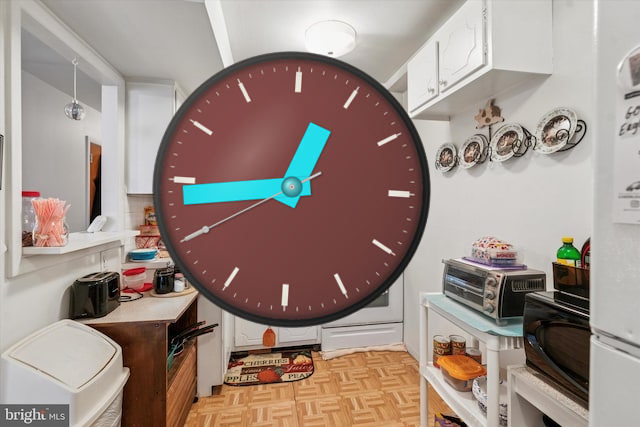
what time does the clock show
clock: 12:43:40
